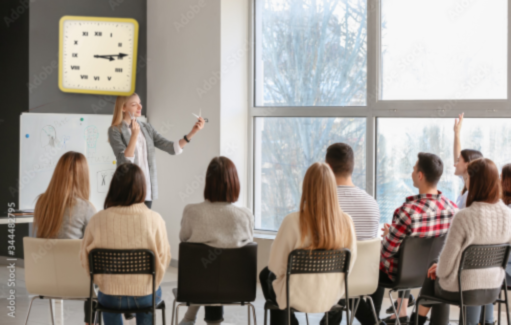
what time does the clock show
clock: 3:14
